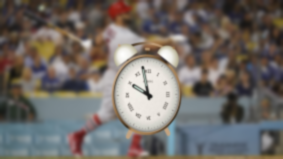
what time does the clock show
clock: 9:58
